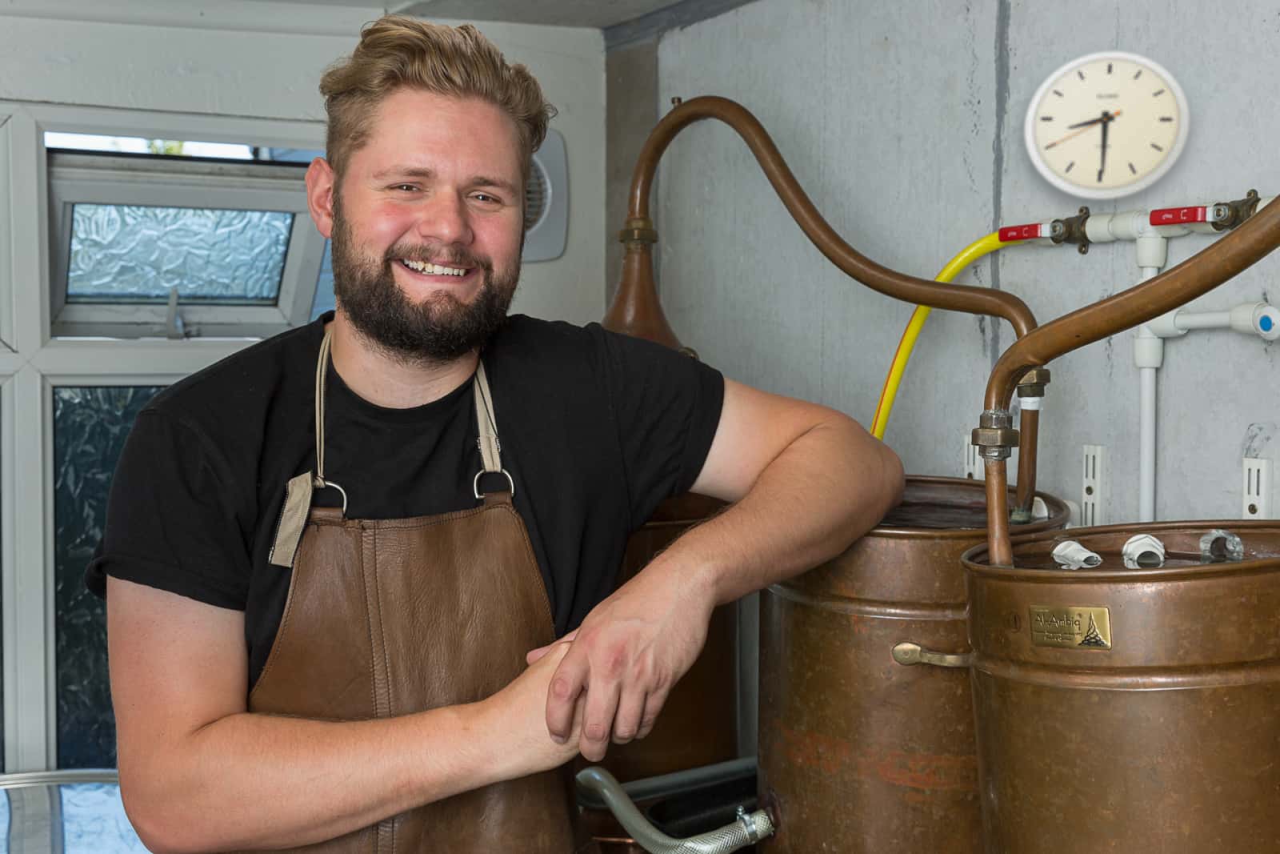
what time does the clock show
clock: 8:29:40
